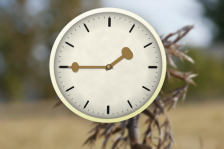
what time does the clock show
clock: 1:45
